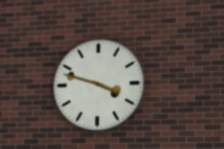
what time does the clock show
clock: 3:48
